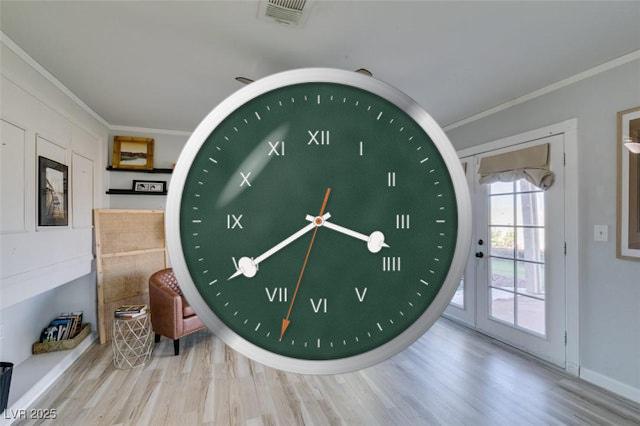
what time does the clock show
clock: 3:39:33
